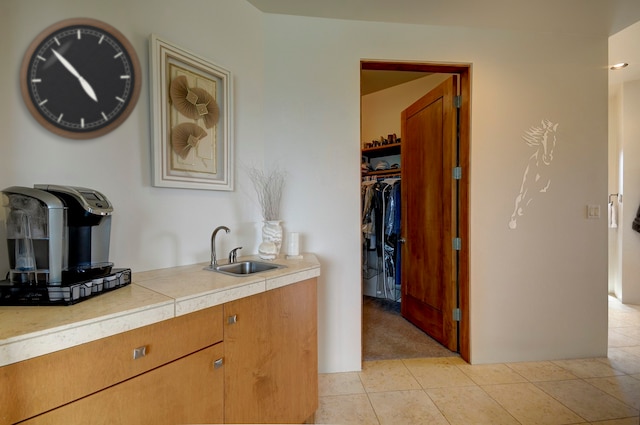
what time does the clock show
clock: 4:53
